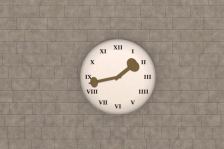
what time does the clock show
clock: 1:43
